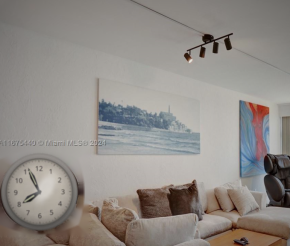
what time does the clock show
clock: 7:56
